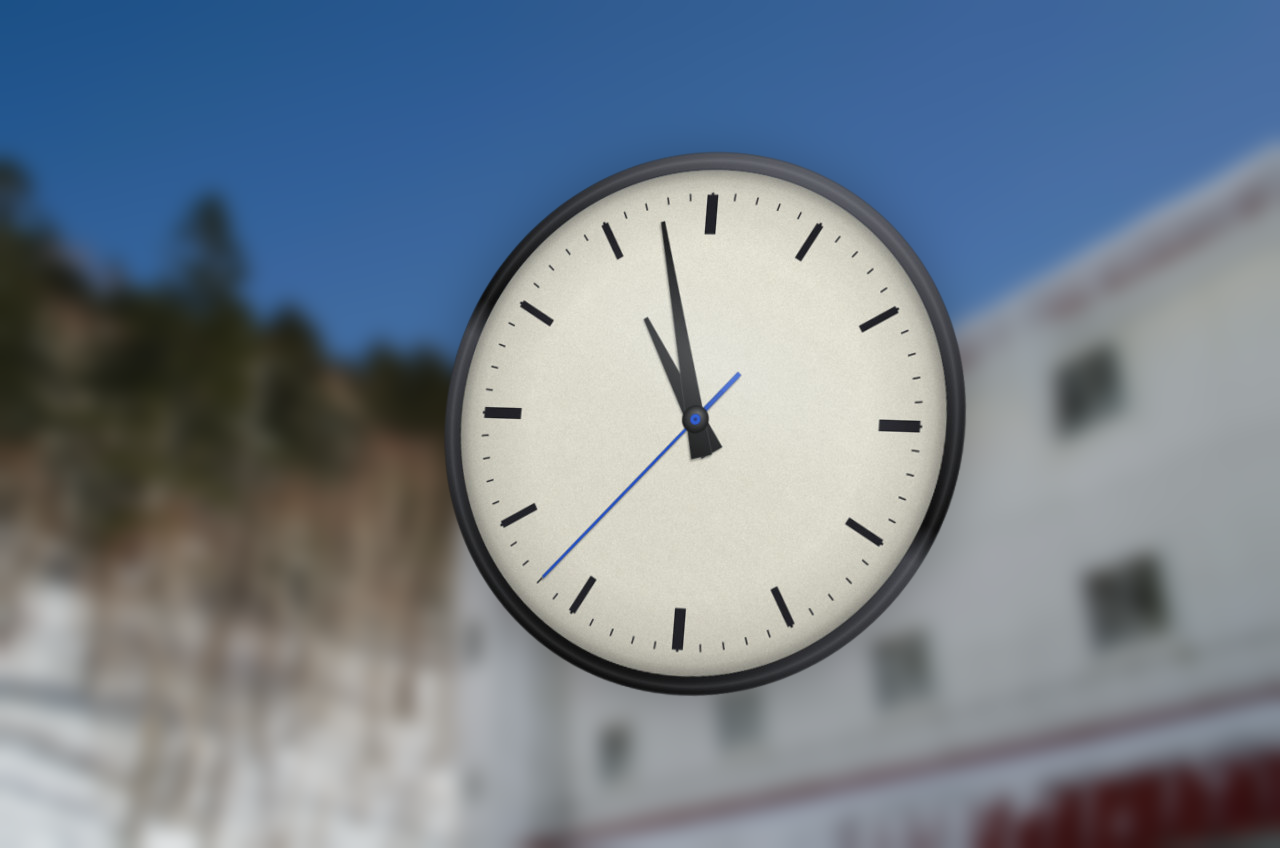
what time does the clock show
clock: 10:57:37
